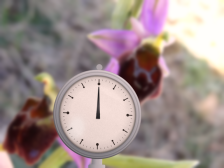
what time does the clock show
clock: 12:00
